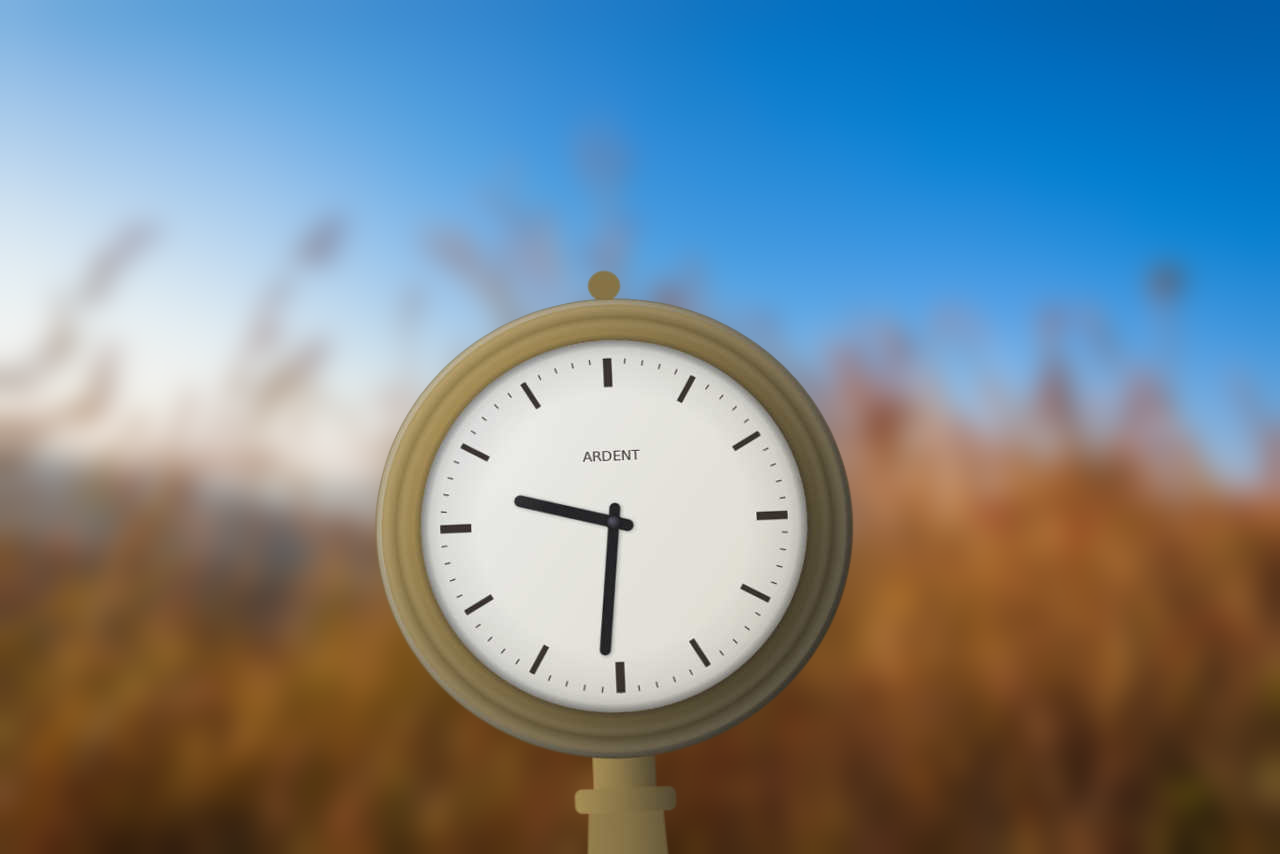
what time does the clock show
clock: 9:31
